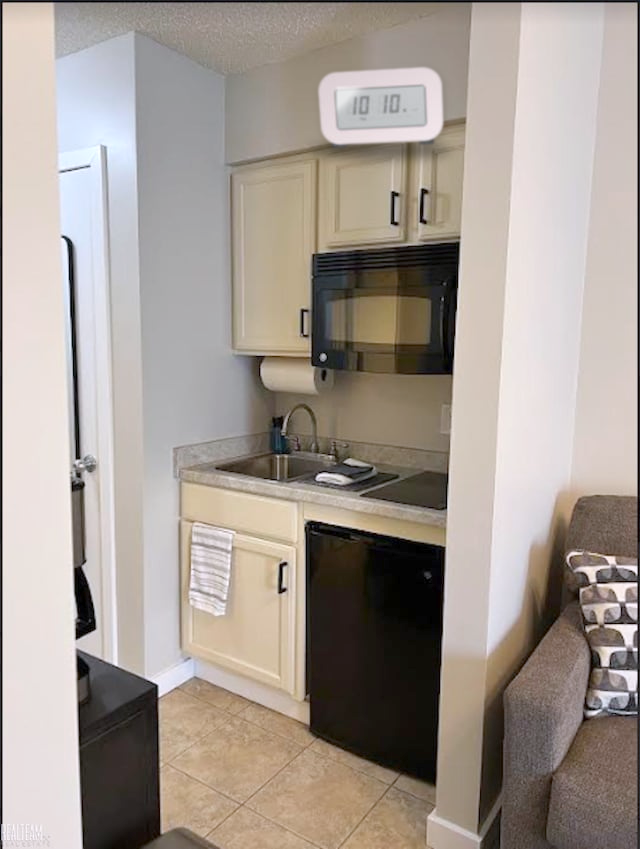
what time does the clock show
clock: 10:10
